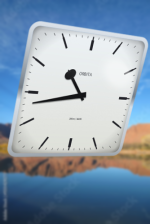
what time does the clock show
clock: 10:43
